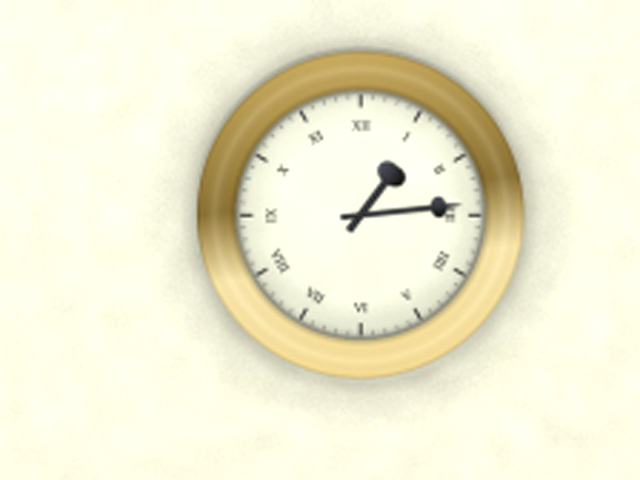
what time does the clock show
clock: 1:14
